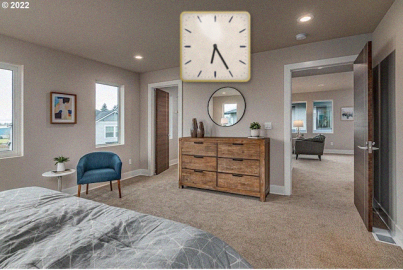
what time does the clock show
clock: 6:25
